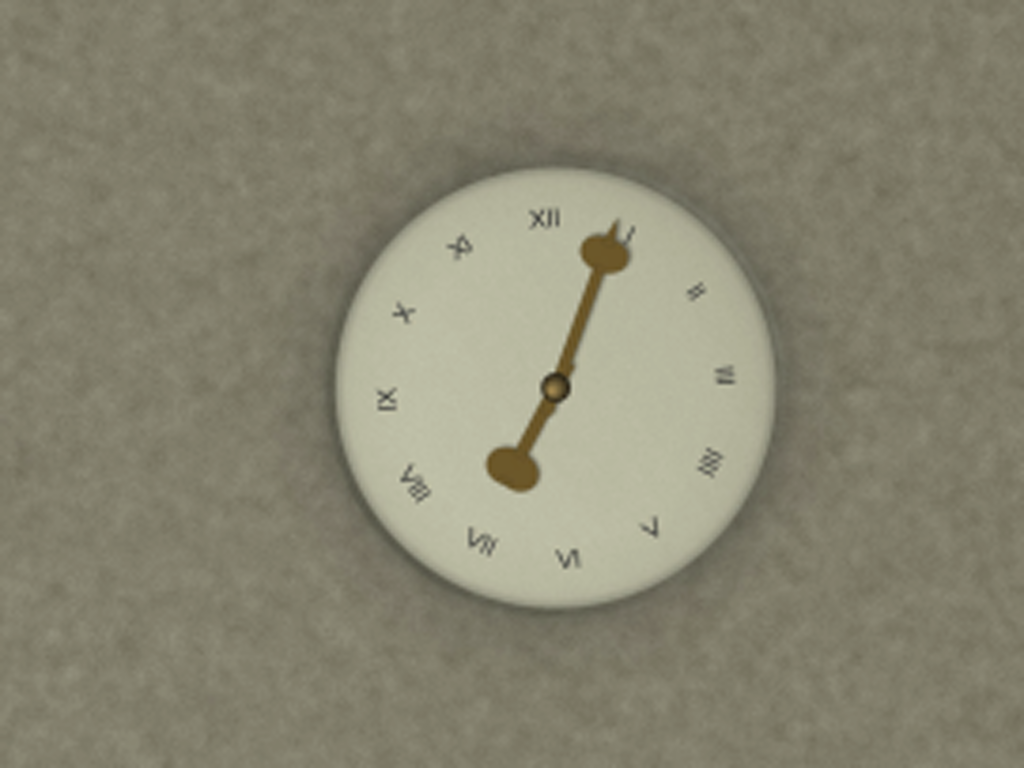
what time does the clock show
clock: 7:04
